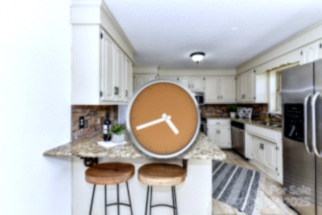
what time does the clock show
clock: 4:42
